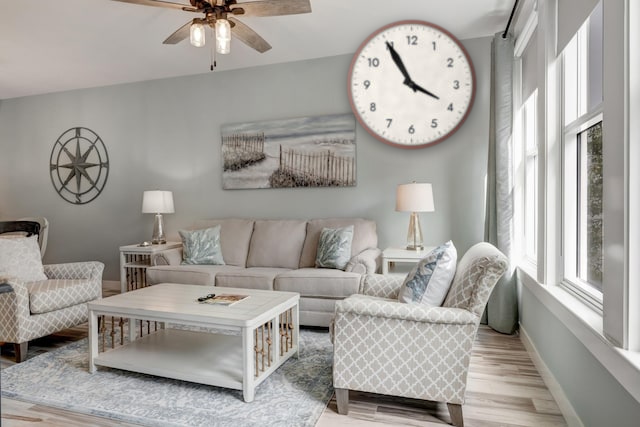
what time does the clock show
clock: 3:55
